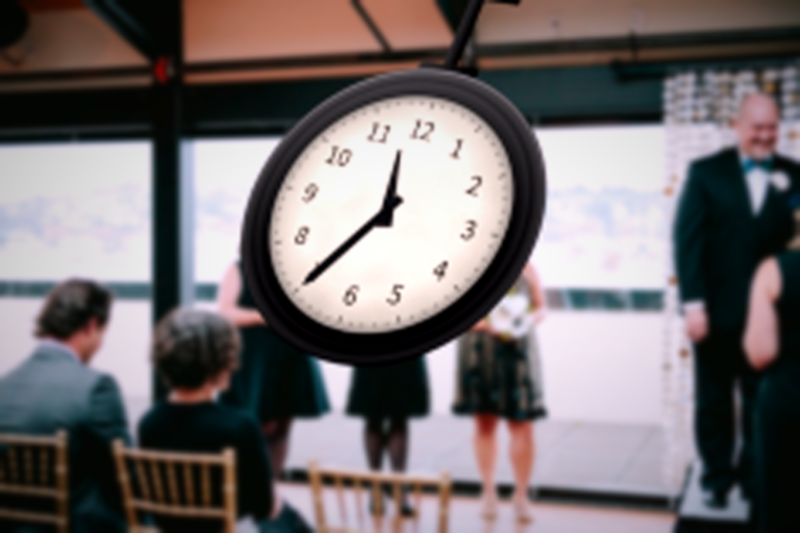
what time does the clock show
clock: 11:35
